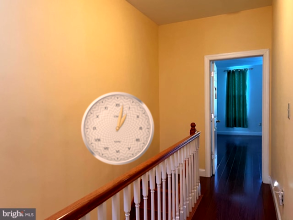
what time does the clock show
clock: 1:02
